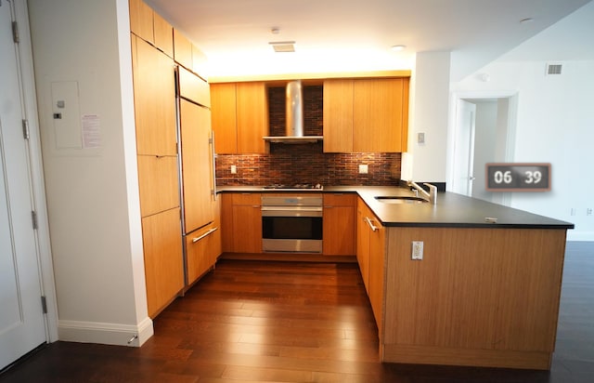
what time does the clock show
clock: 6:39
